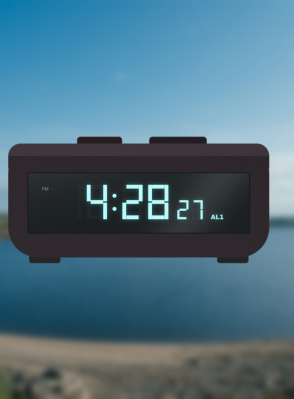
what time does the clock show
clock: 4:28:27
